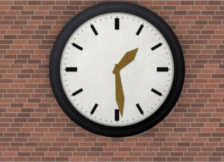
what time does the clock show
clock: 1:29
